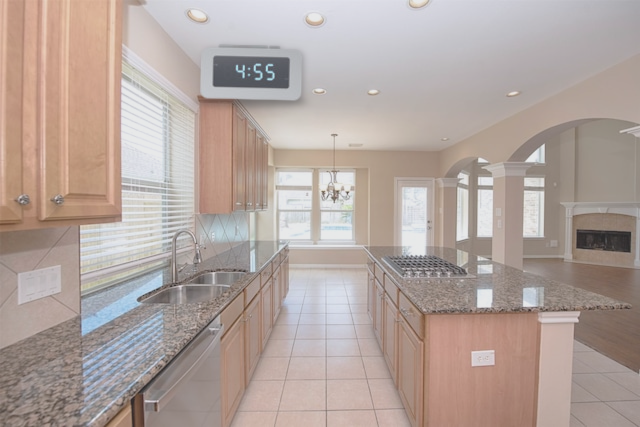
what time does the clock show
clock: 4:55
